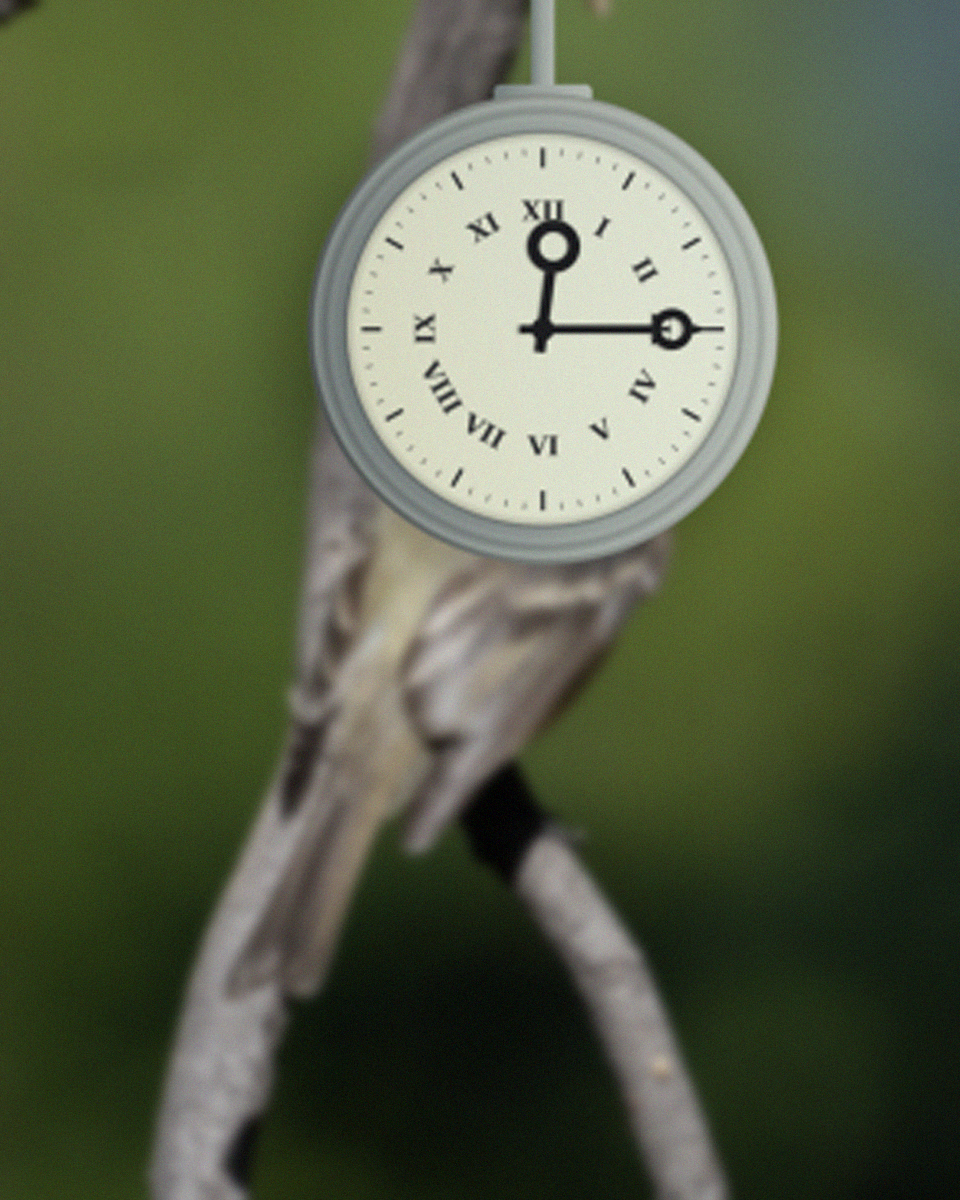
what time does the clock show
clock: 12:15
